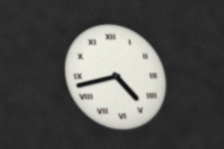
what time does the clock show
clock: 4:43
